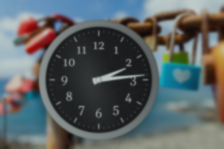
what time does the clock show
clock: 2:14
